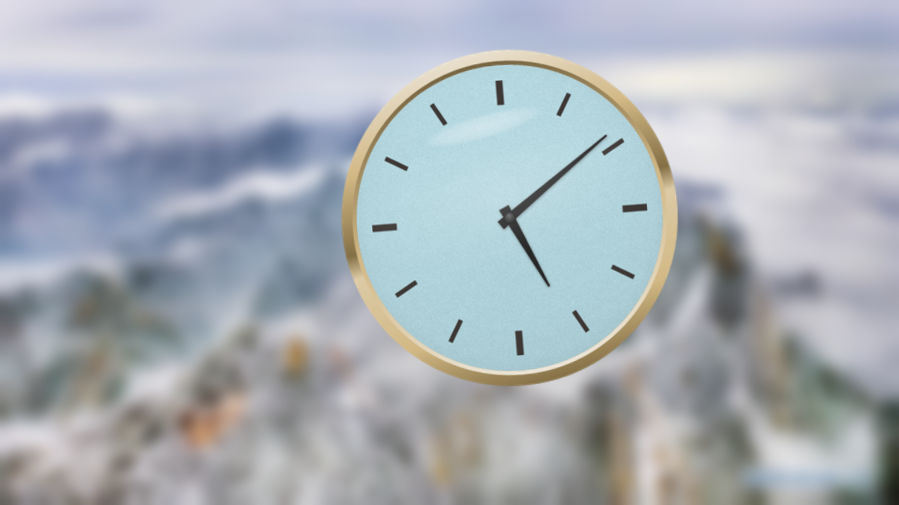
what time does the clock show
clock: 5:09
